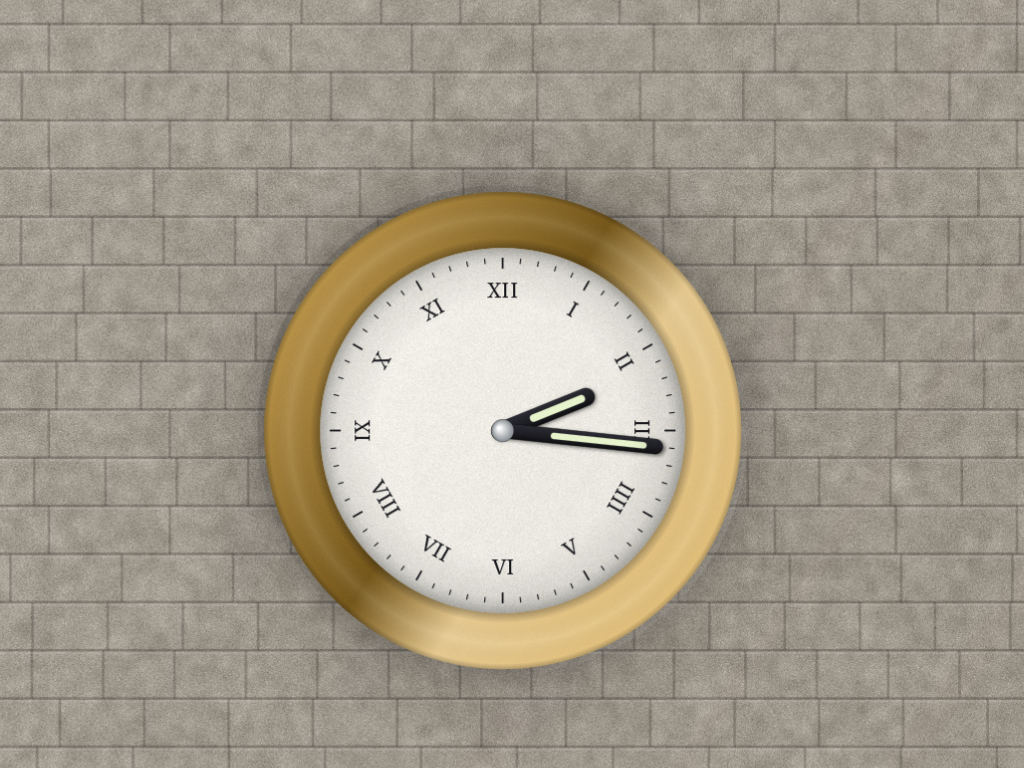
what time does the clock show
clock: 2:16
